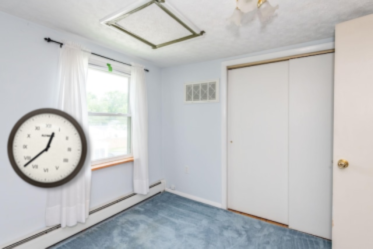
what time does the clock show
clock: 12:38
